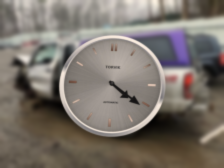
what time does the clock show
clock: 4:21
